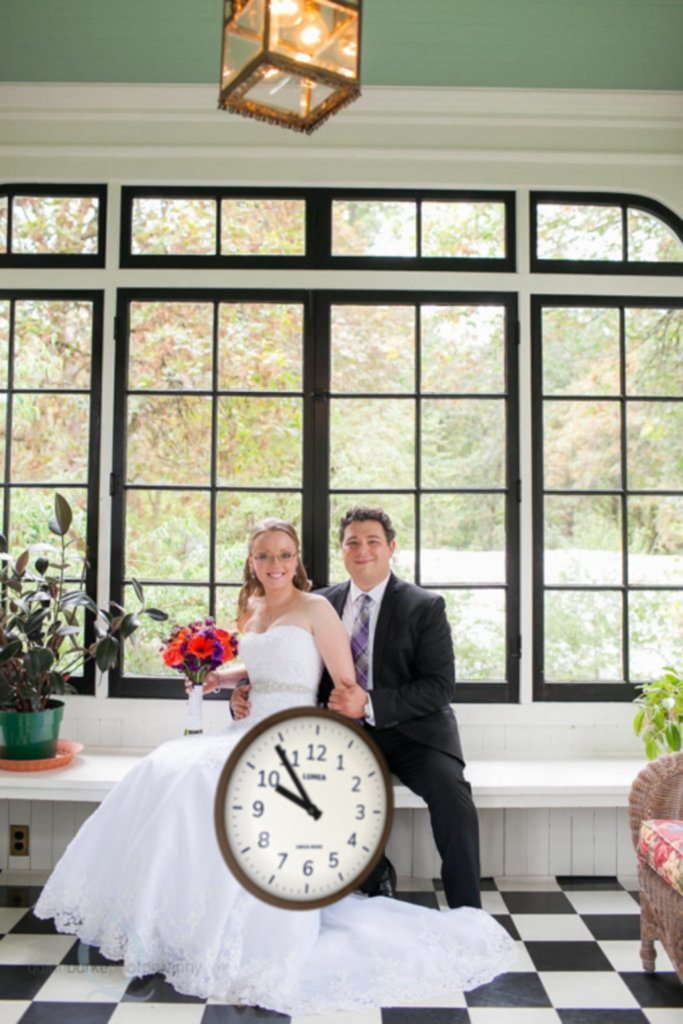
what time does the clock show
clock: 9:54
